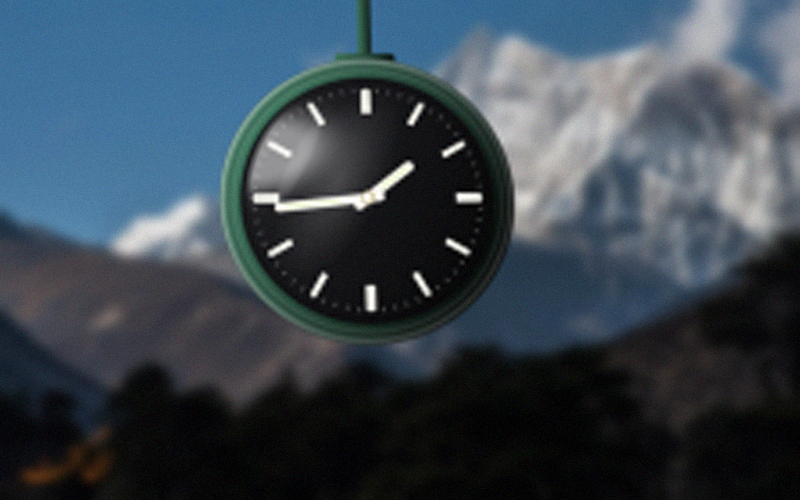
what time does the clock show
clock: 1:44
